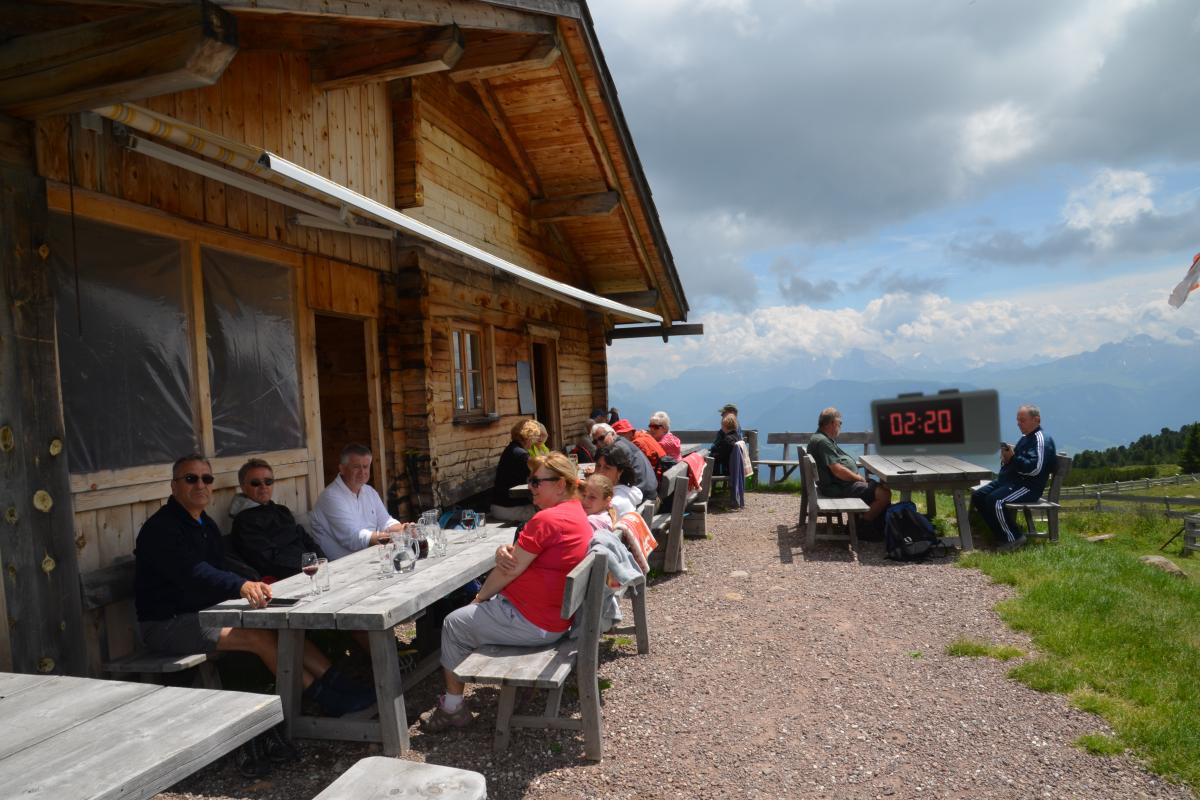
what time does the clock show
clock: 2:20
